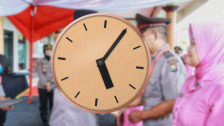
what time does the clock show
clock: 5:05
